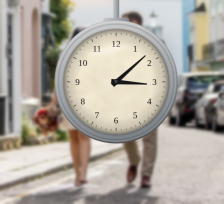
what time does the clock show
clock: 3:08
